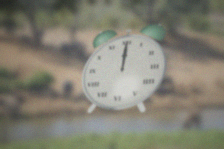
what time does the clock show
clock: 12:00
